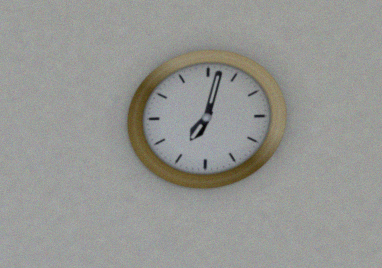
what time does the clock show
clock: 7:02
